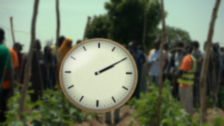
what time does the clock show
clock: 2:10
